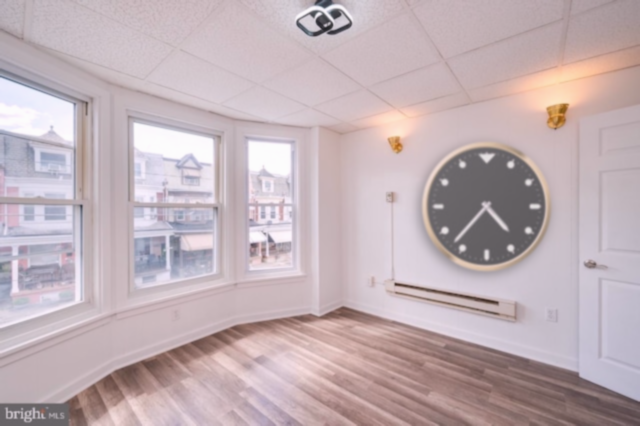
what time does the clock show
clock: 4:37
